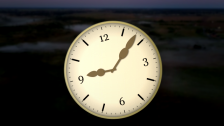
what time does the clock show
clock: 9:08
